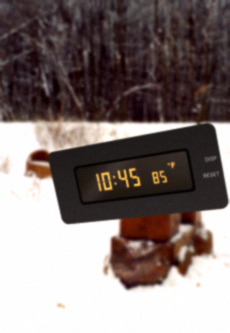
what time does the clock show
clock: 10:45
